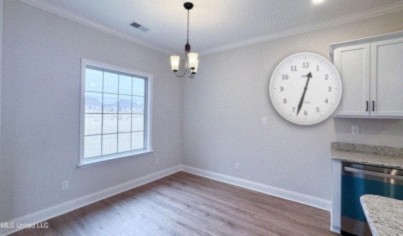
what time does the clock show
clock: 12:33
